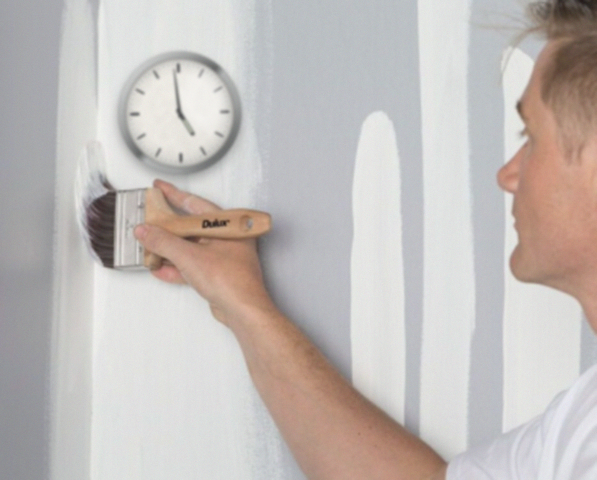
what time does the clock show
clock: 4:59
